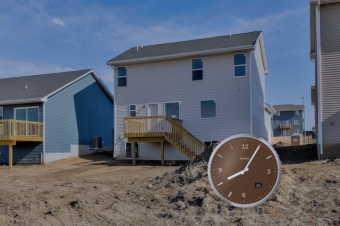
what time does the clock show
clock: 8:05
